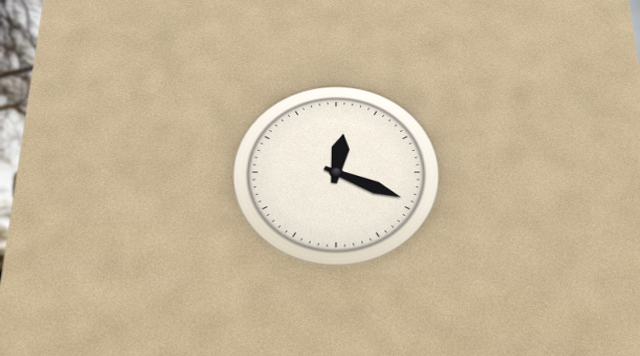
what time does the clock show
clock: 12:19
